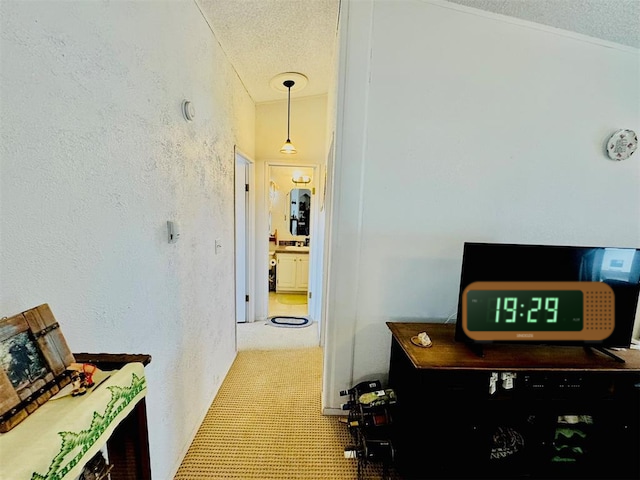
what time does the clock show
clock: 19:29
